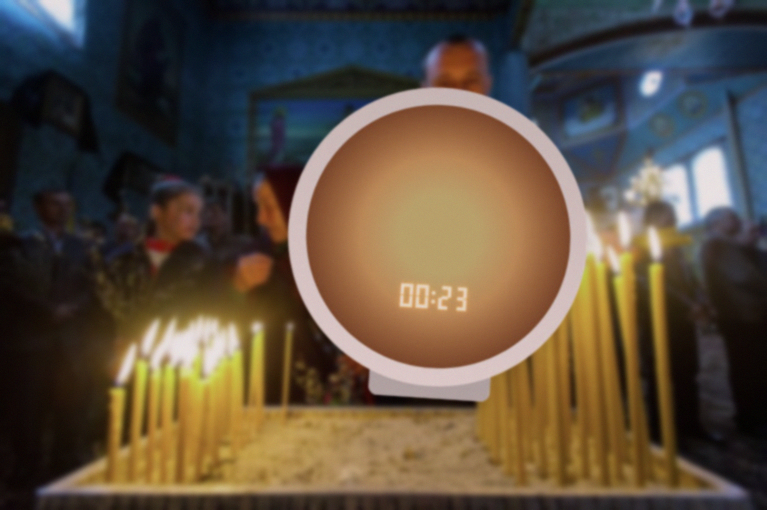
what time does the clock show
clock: 0:23
